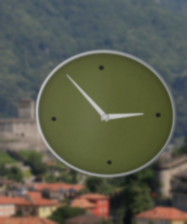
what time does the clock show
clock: 2:54
